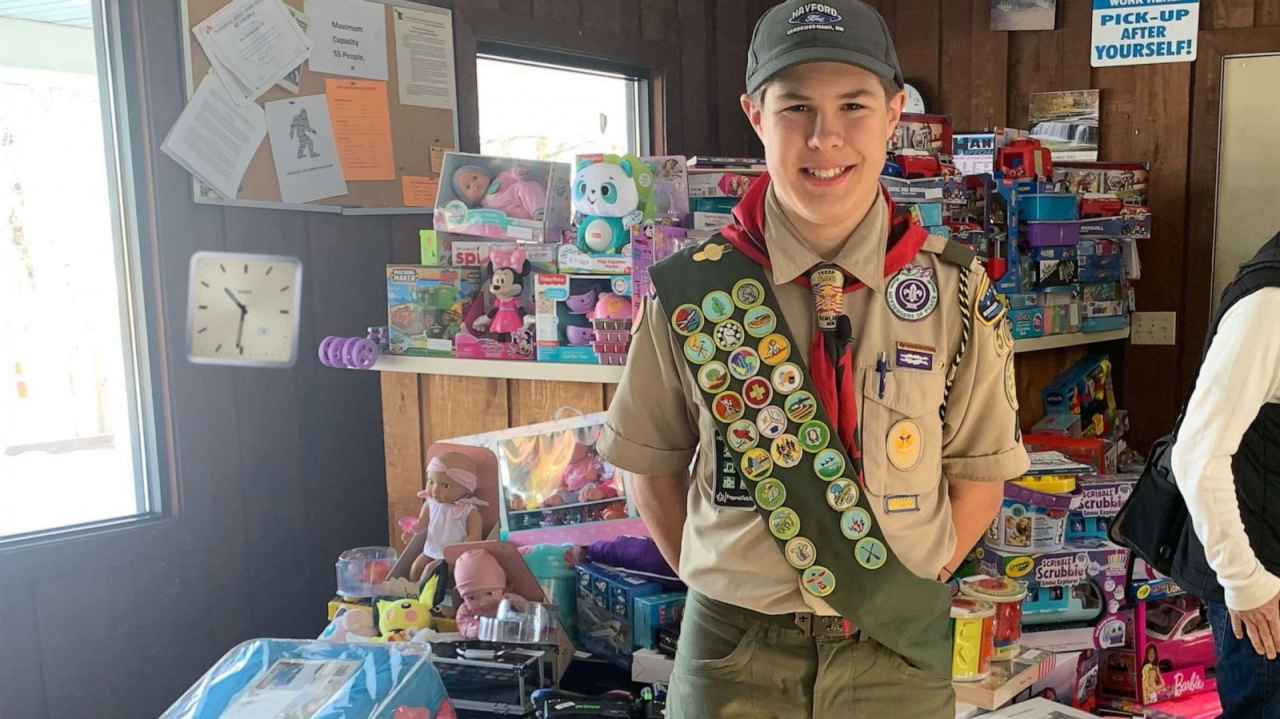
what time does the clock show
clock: 10:31
